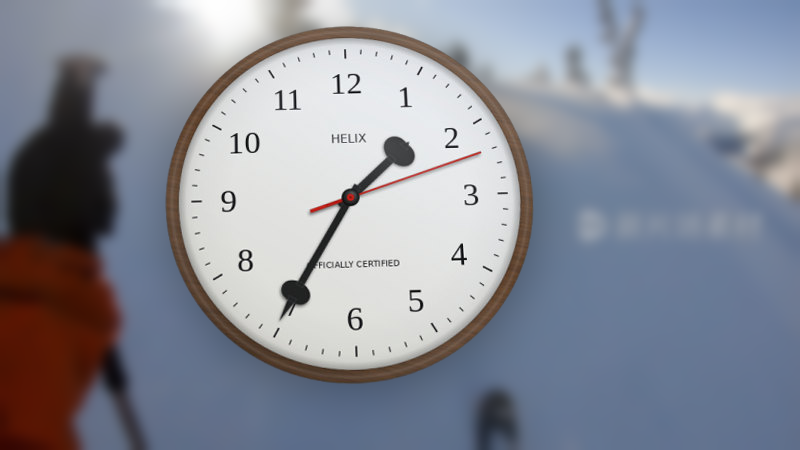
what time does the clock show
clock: 1:35:12
